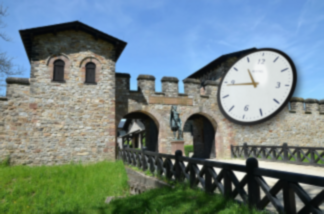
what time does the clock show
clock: 10:44
